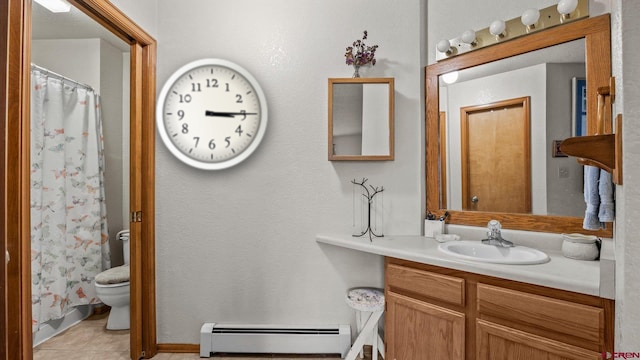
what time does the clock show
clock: 3:15
